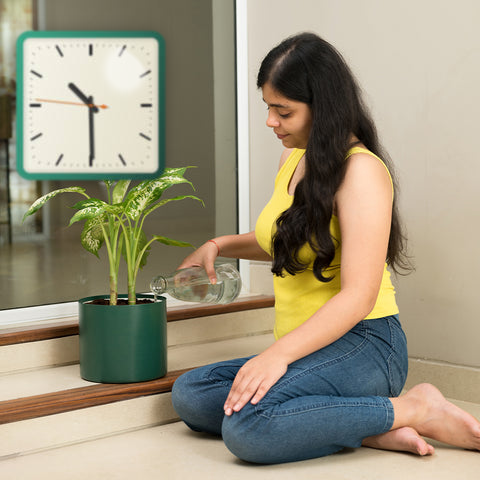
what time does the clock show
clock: 10:29:46
